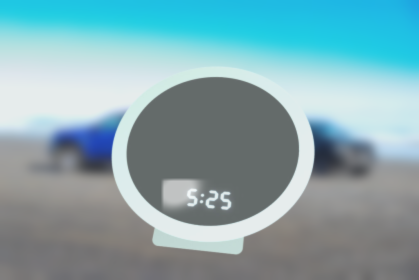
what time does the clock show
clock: 5:25
